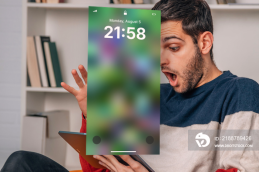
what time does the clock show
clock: 21:58
